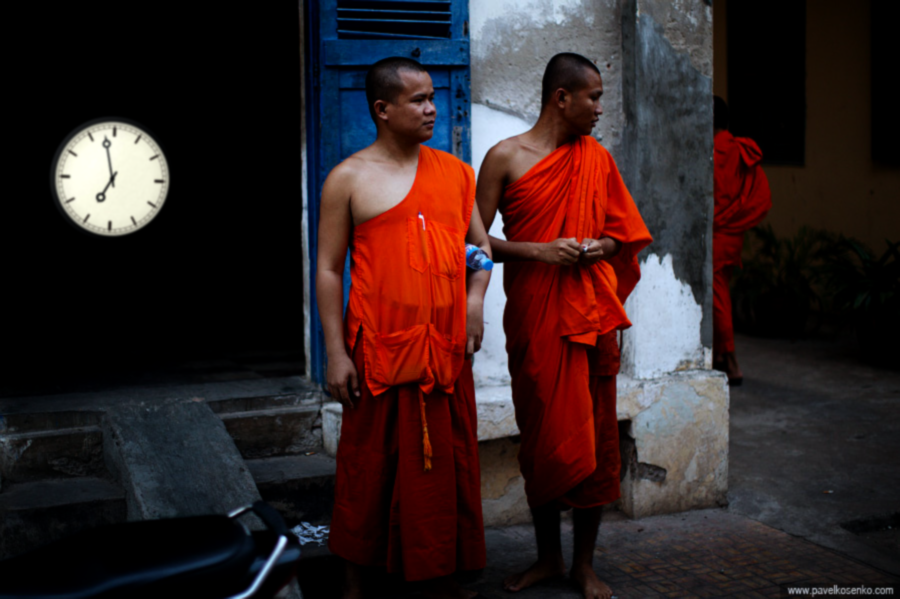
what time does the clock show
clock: 6:58
